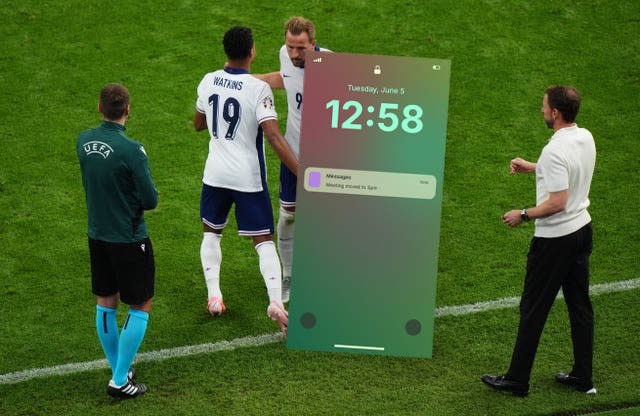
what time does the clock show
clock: 12:58
